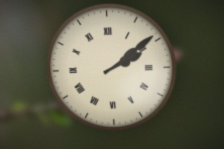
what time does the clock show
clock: 2:09
